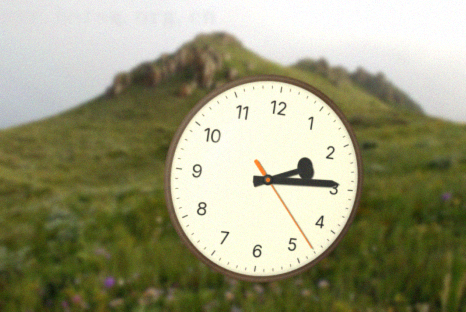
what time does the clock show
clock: 2:14:23
